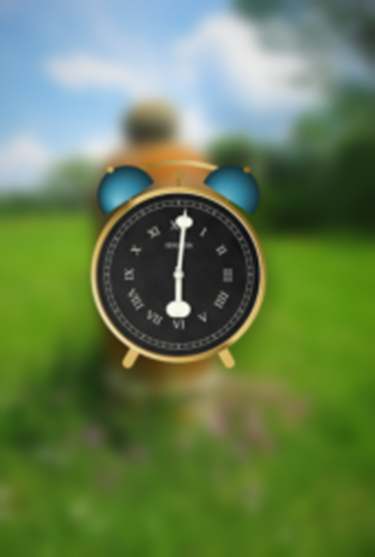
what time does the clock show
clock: 6:01
